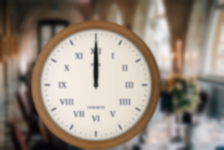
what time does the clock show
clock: 12:00
